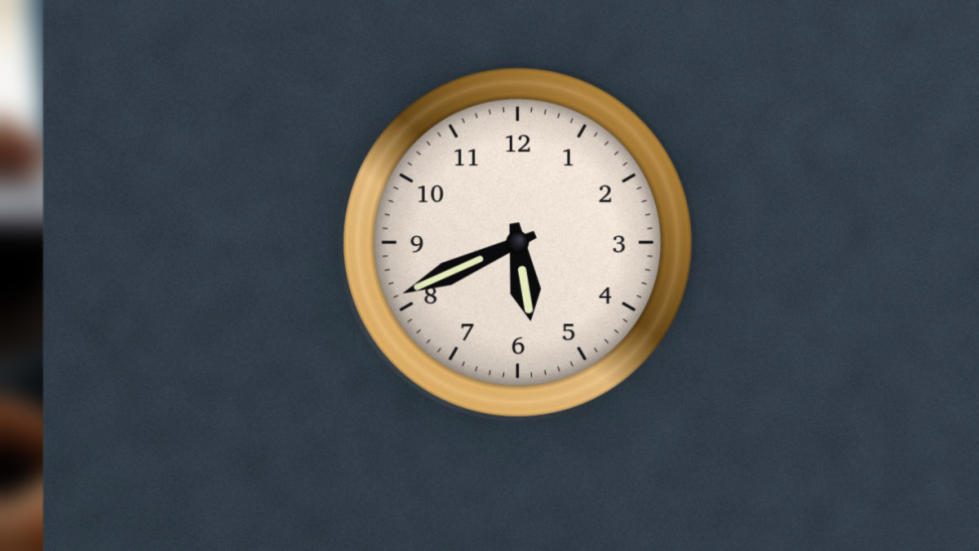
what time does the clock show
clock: 5:41
